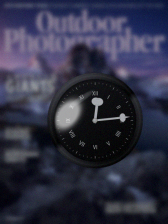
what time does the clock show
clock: 12:14
